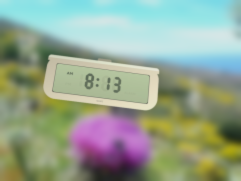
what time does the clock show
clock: 8:13
